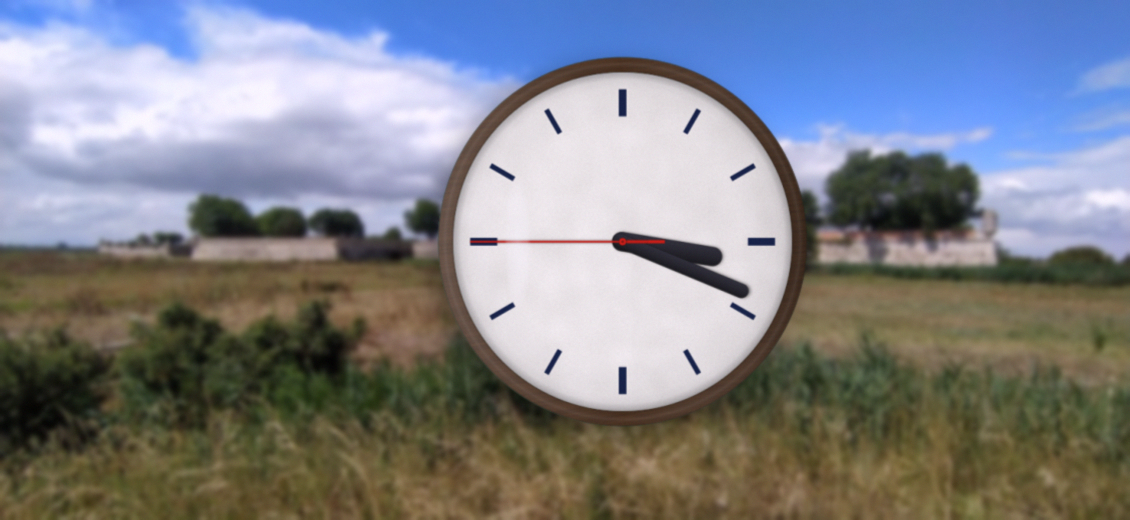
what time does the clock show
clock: 3:18:45
